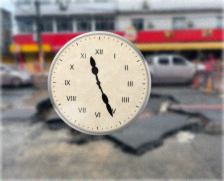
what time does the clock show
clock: 11:26
